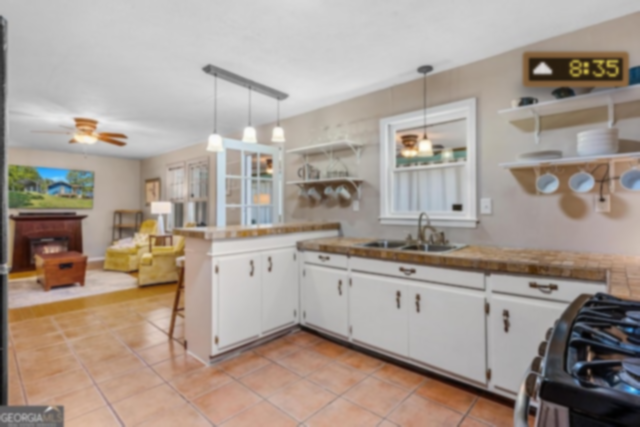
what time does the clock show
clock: 8:35
